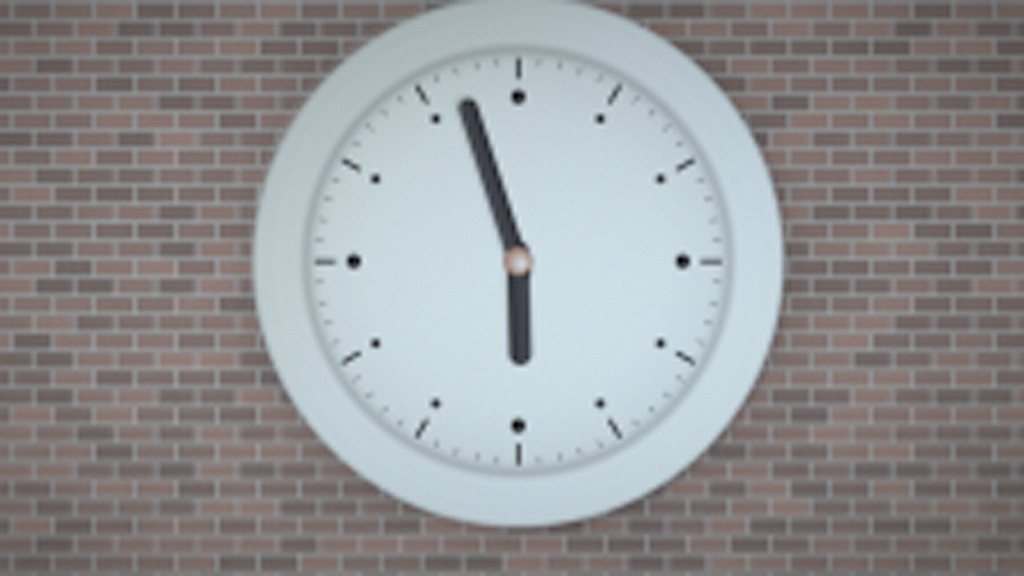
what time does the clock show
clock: 5:57
